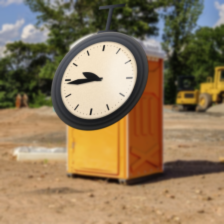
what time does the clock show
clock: 9:44
